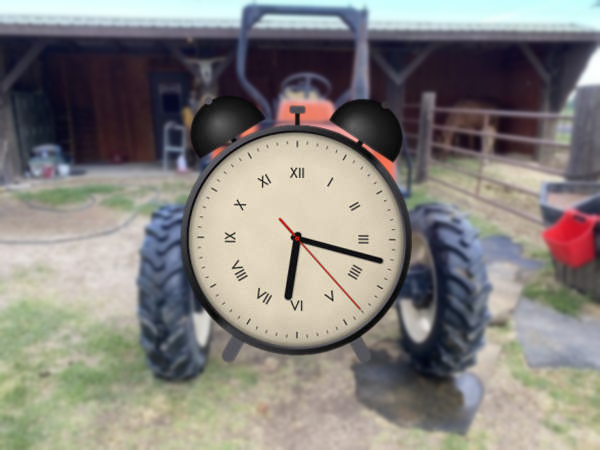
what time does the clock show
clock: 6:17:23
